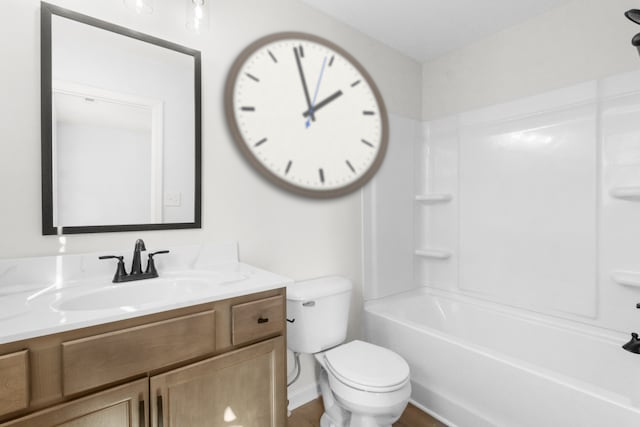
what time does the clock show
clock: 1:59:04
